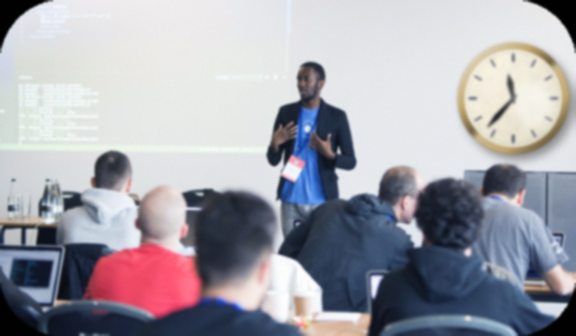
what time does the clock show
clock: 11:37
